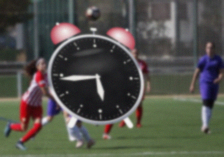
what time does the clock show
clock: 5:44
